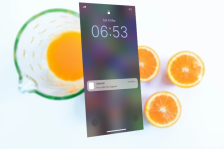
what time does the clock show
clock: 6:53
